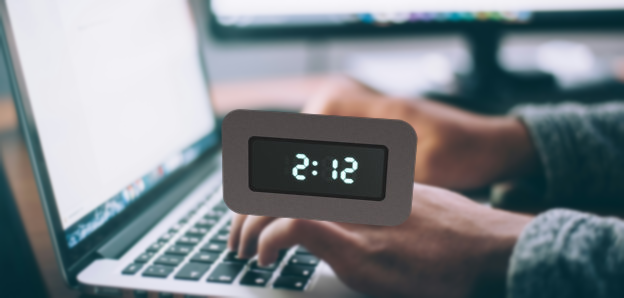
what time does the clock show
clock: 2:12
